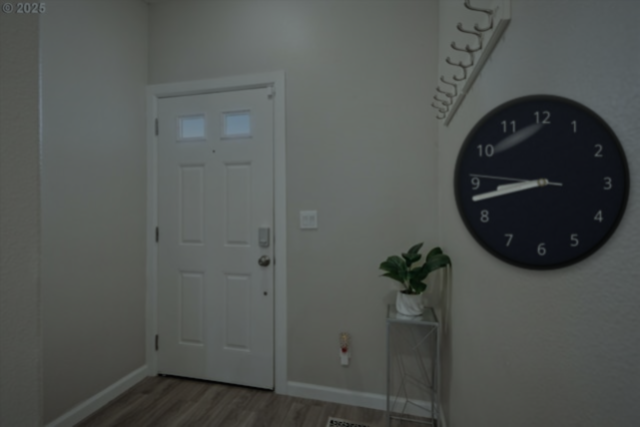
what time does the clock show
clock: 8:42:46
